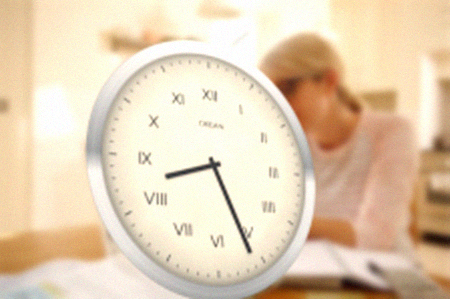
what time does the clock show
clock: 8:26
